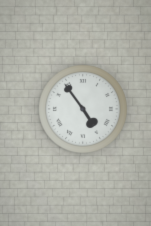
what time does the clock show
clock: 4:54
